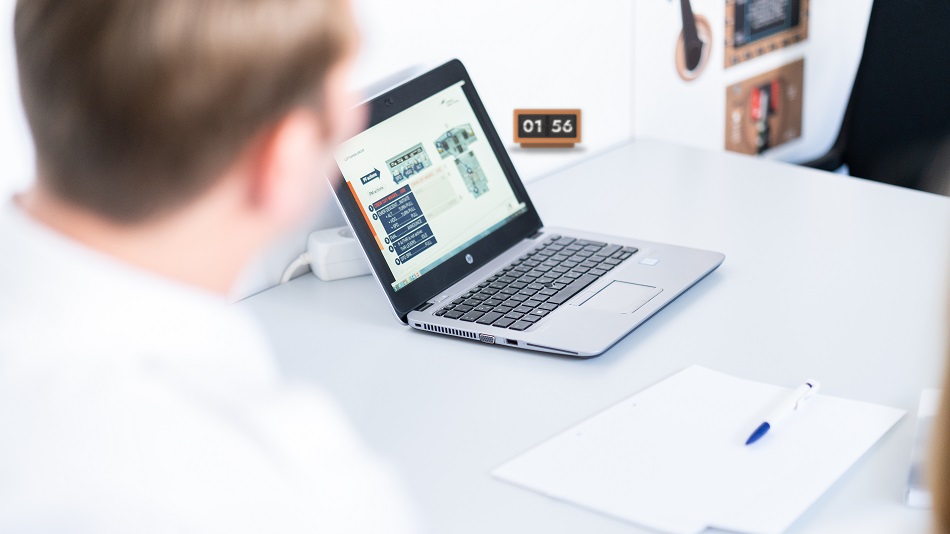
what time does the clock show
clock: 1:56
